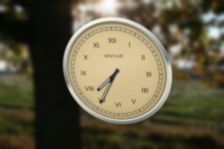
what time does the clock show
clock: 7:35
